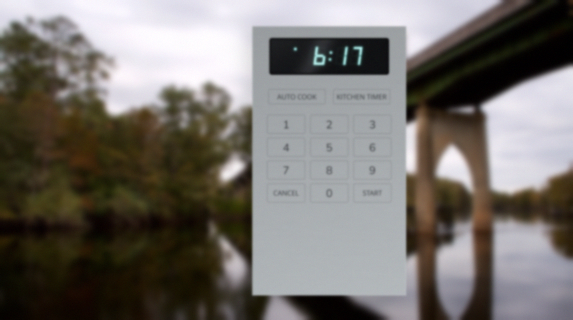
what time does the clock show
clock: 6:17
